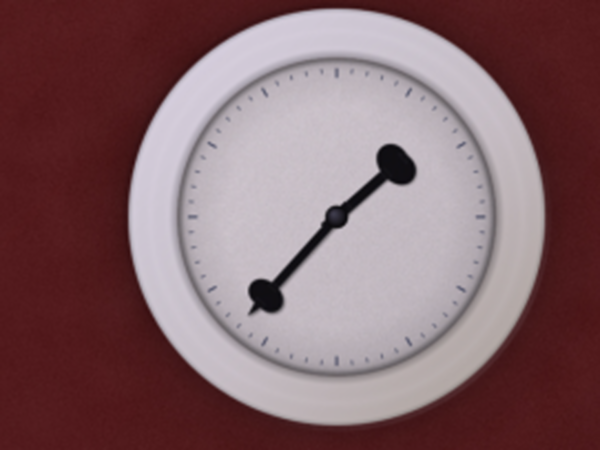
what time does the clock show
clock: 1:37
